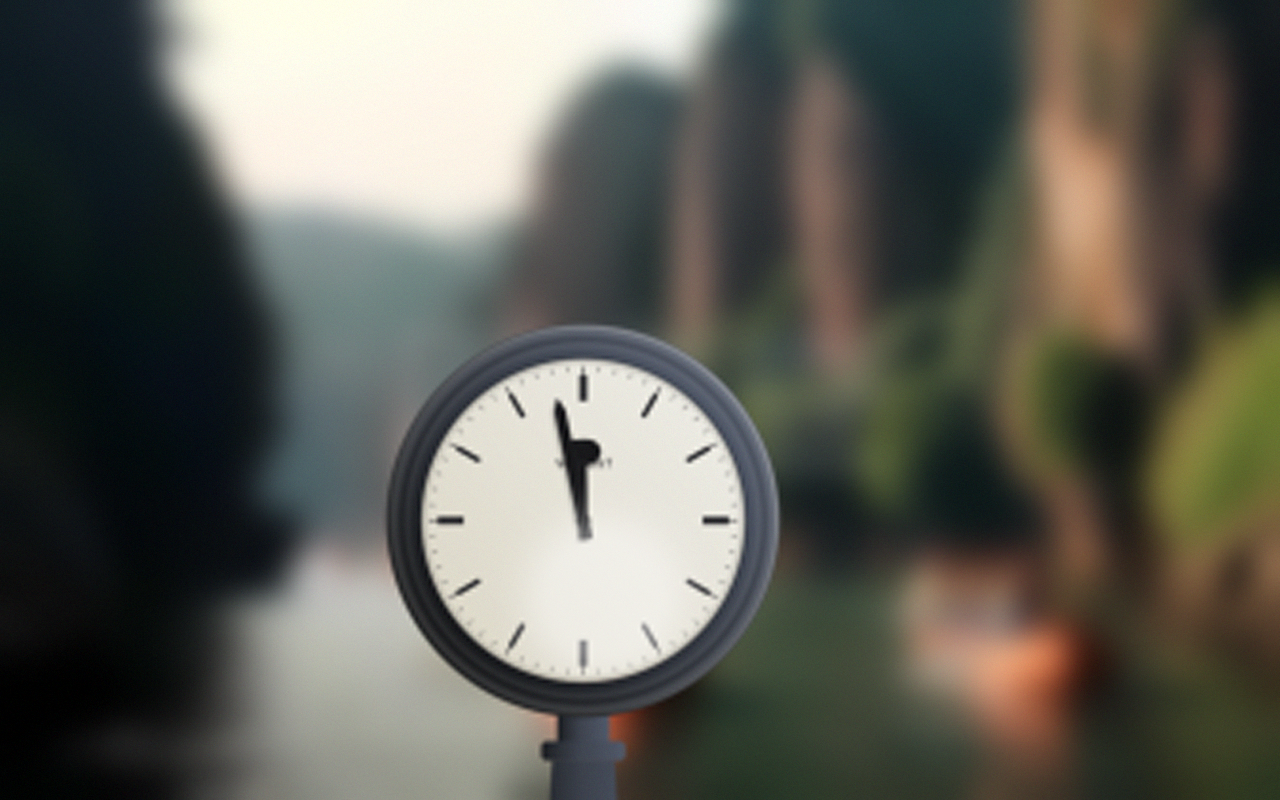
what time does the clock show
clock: 11:58
